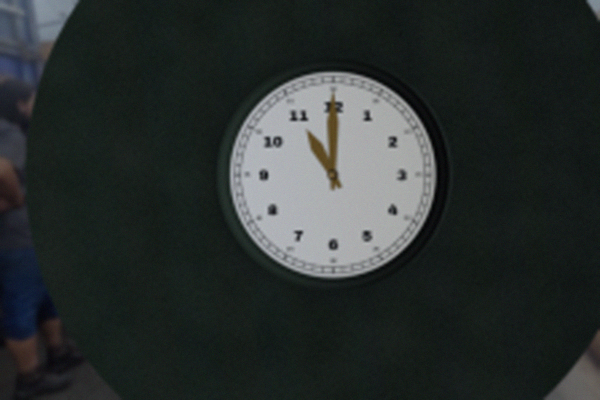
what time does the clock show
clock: 11:00
